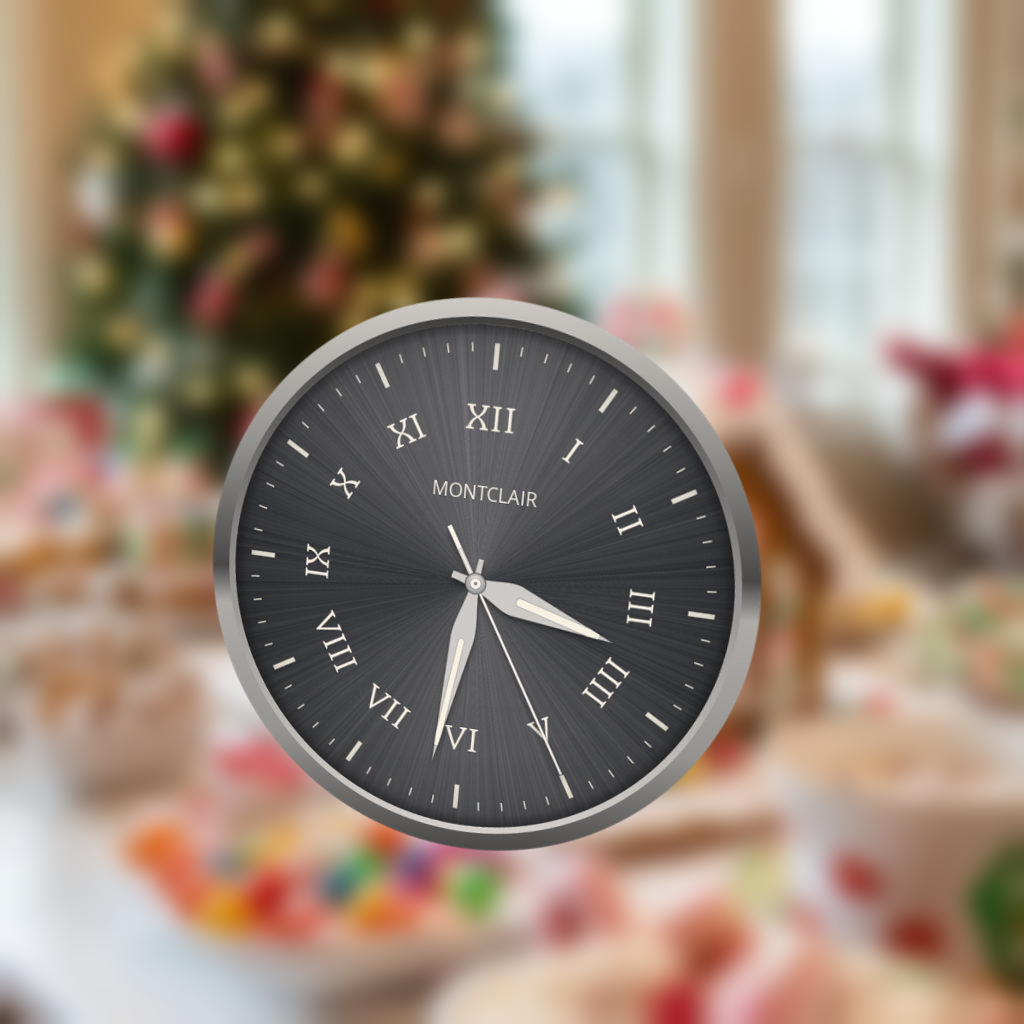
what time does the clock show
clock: 3:31:25
